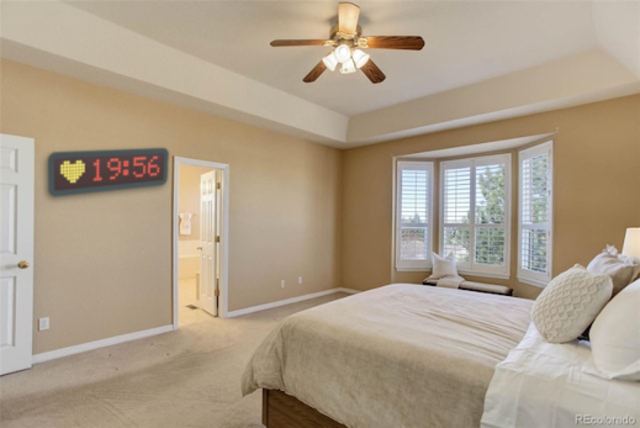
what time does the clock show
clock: 19:56
